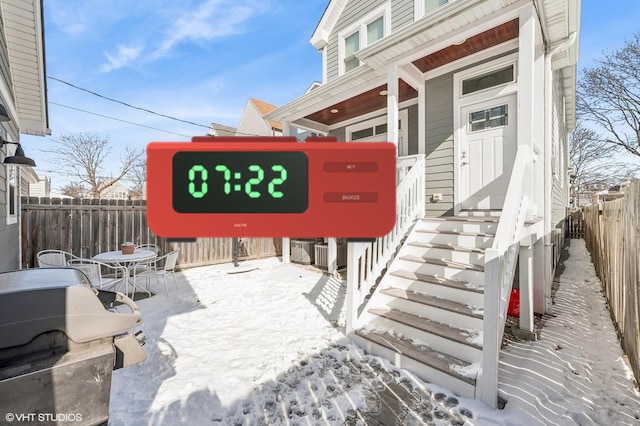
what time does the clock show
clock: 7:22
